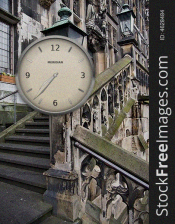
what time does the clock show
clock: 7:37
